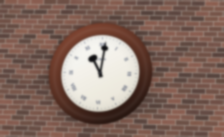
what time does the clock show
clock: 11:01
